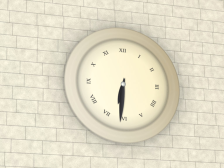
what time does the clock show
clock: 6:31
